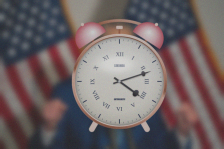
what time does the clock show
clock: 4:12
